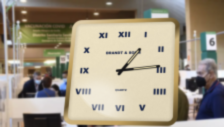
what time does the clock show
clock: 1:14
